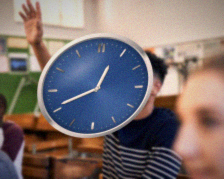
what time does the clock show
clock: 12:41
